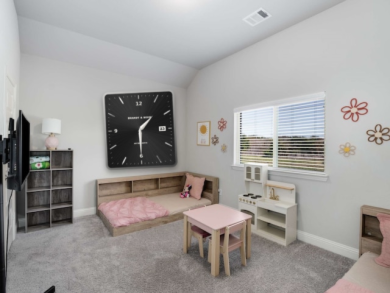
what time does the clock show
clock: 1:30
